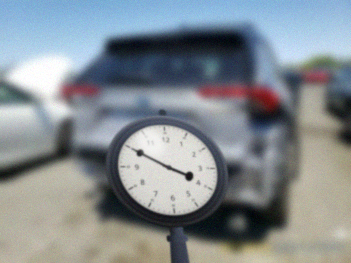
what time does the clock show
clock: 3:50
